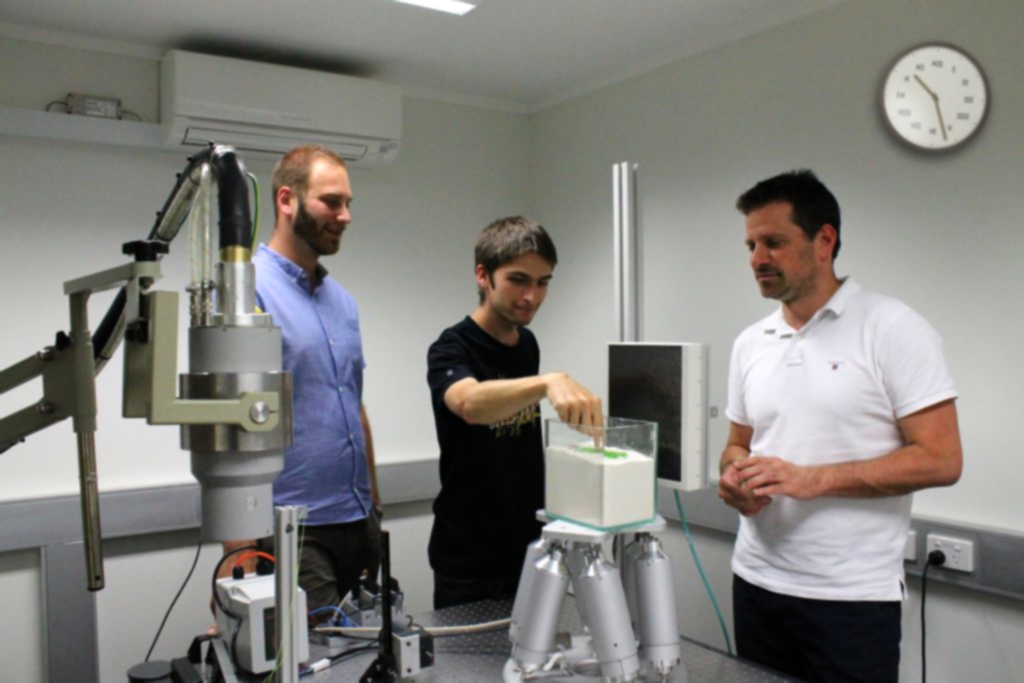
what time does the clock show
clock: 10:27
